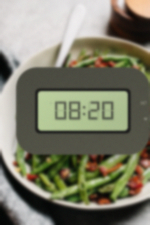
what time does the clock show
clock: 8:20
